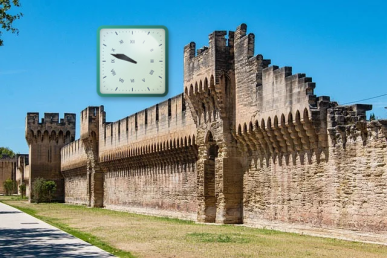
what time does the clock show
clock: 9:48
